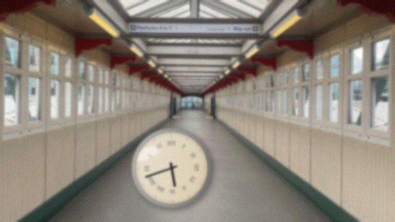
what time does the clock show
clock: 5:42
